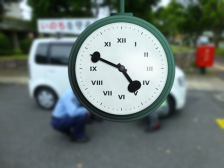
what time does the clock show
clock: 4:49
